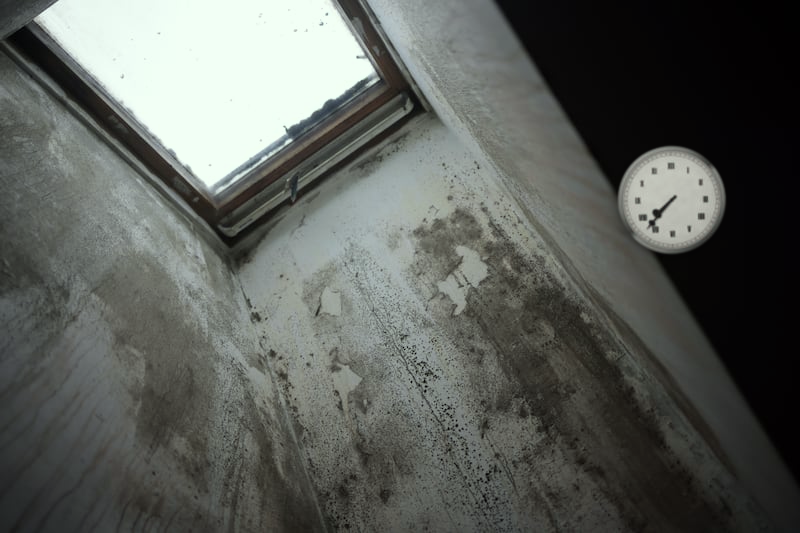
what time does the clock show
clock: 7:37
